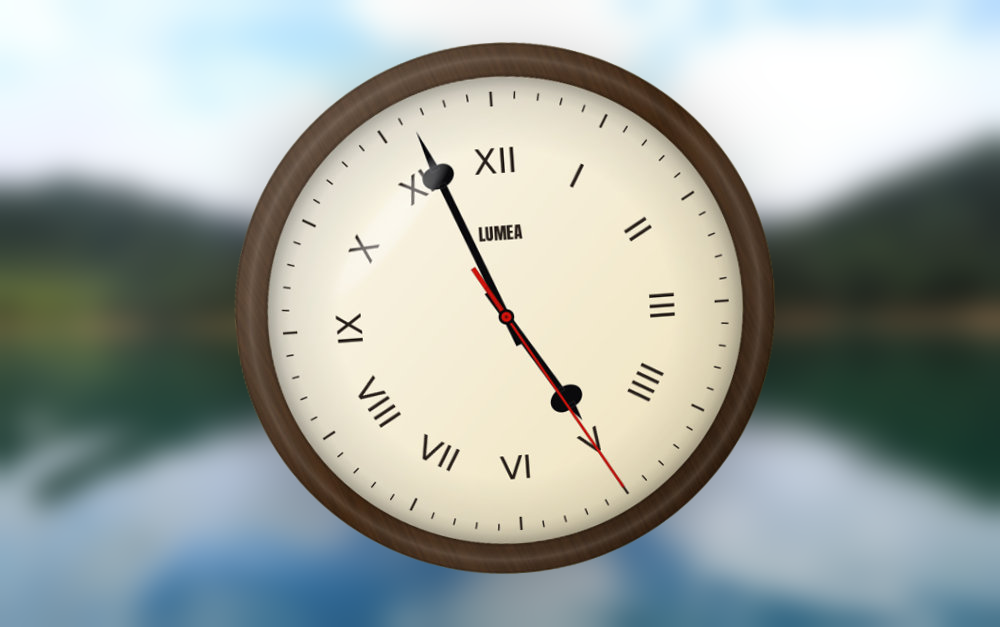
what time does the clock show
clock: 4:56:25
